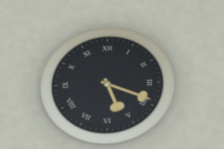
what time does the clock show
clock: 5:19
